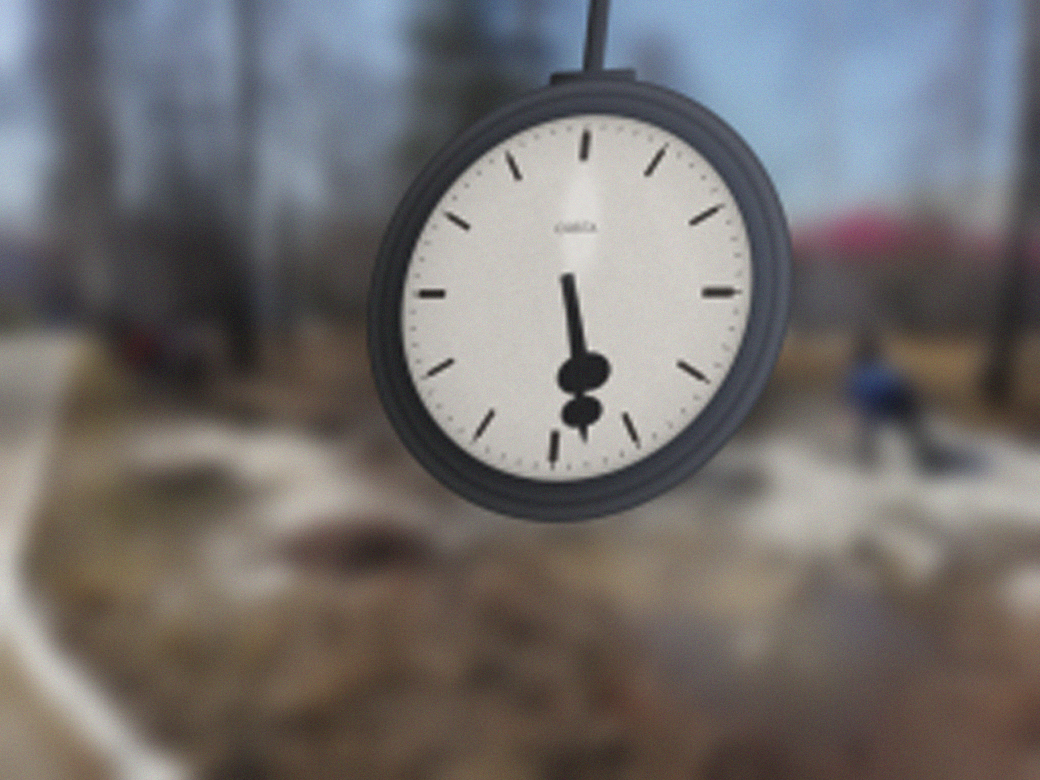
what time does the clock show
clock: 5:28
